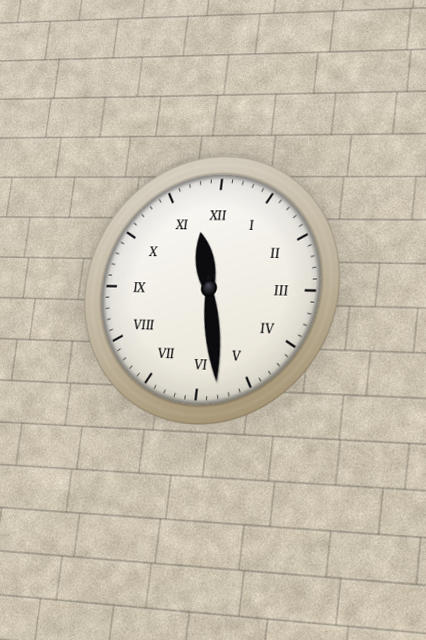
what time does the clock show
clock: 11:28
